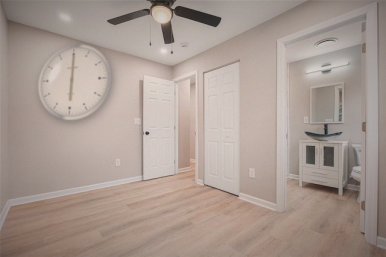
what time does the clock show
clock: 6:00
